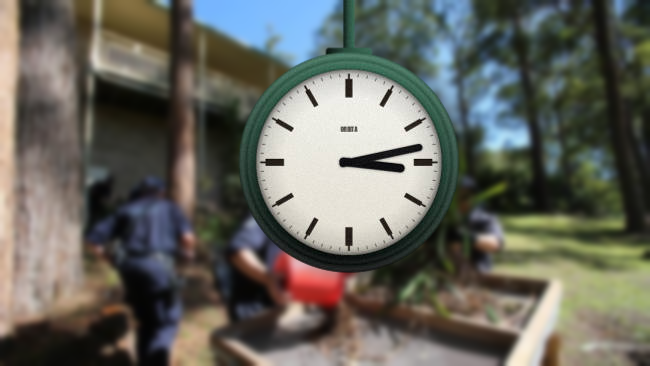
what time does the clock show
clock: 3:13
